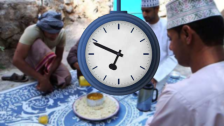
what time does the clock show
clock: 6:49
